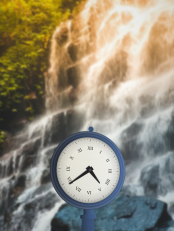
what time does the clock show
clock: 4:39
